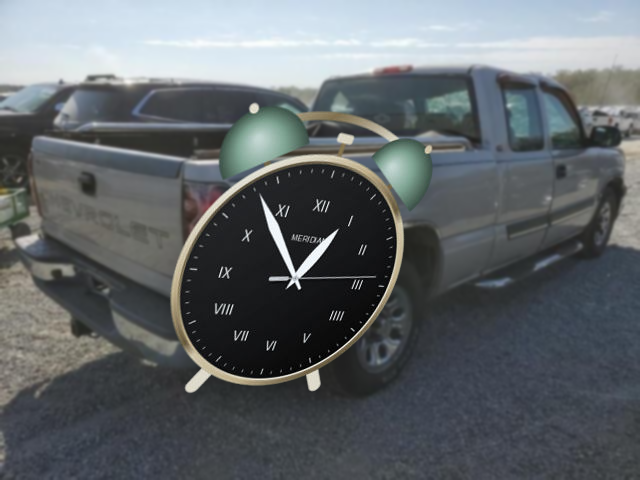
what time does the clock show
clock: 12:53:14
